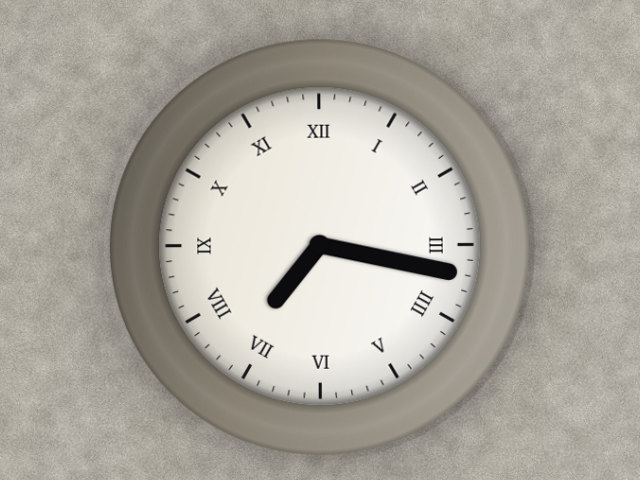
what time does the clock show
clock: 7:17
